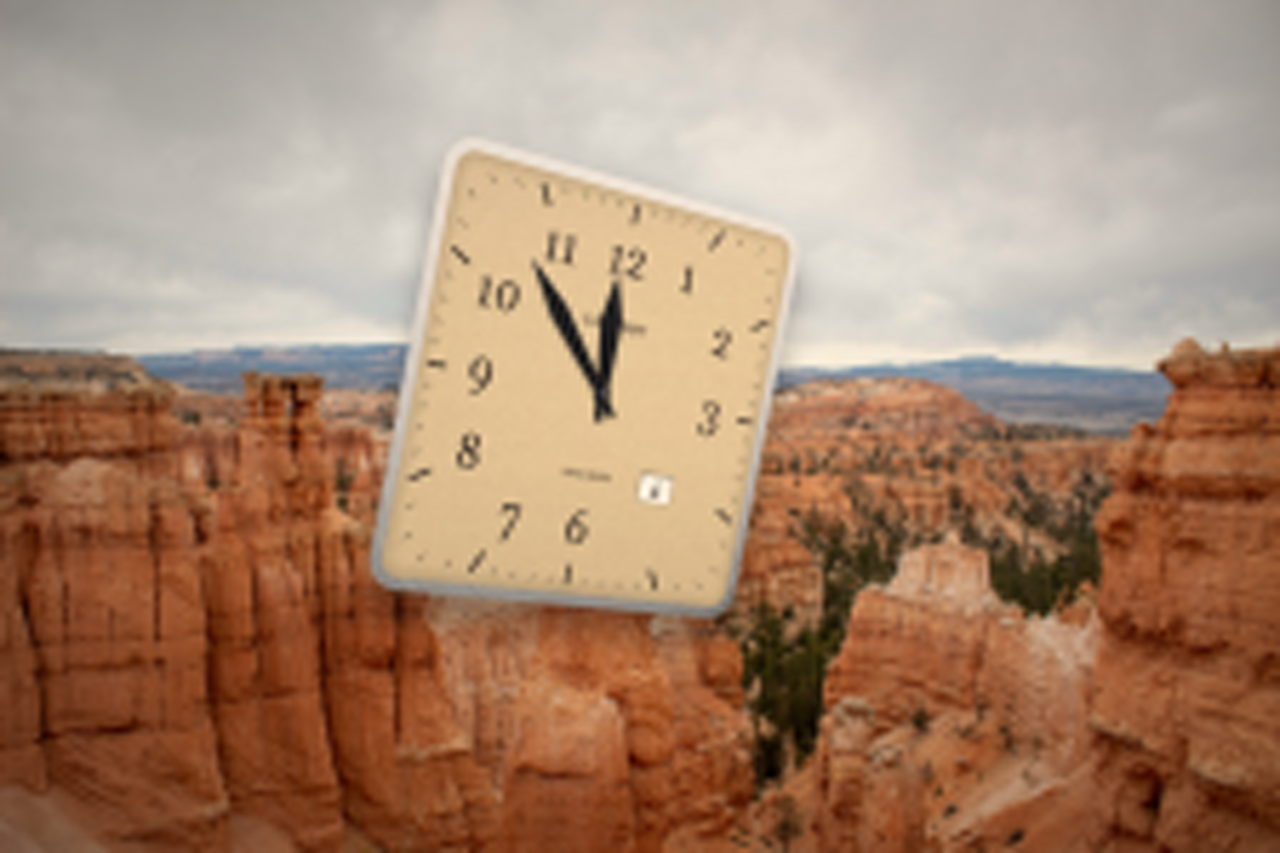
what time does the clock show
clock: 11:53
